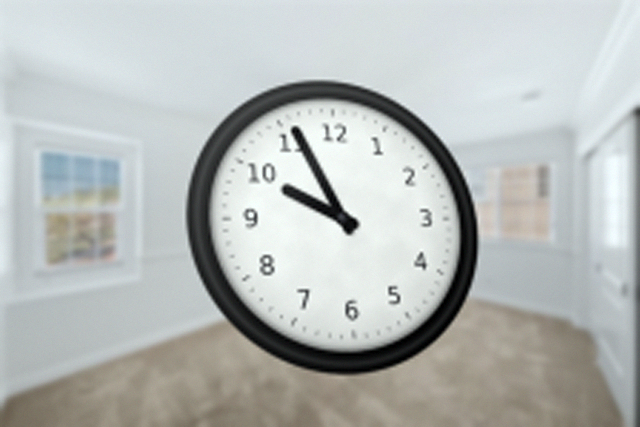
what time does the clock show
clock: 9:56
